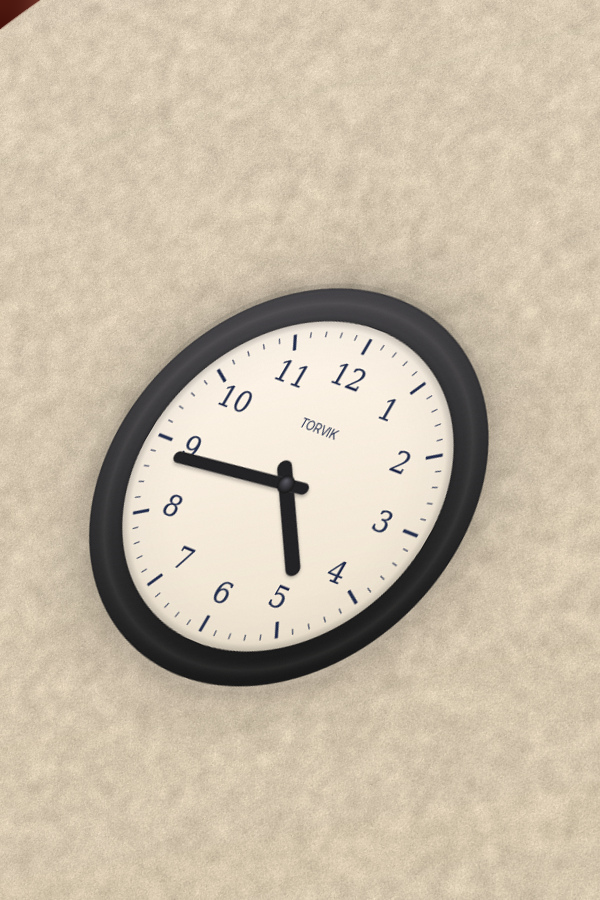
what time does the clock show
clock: 4:44
